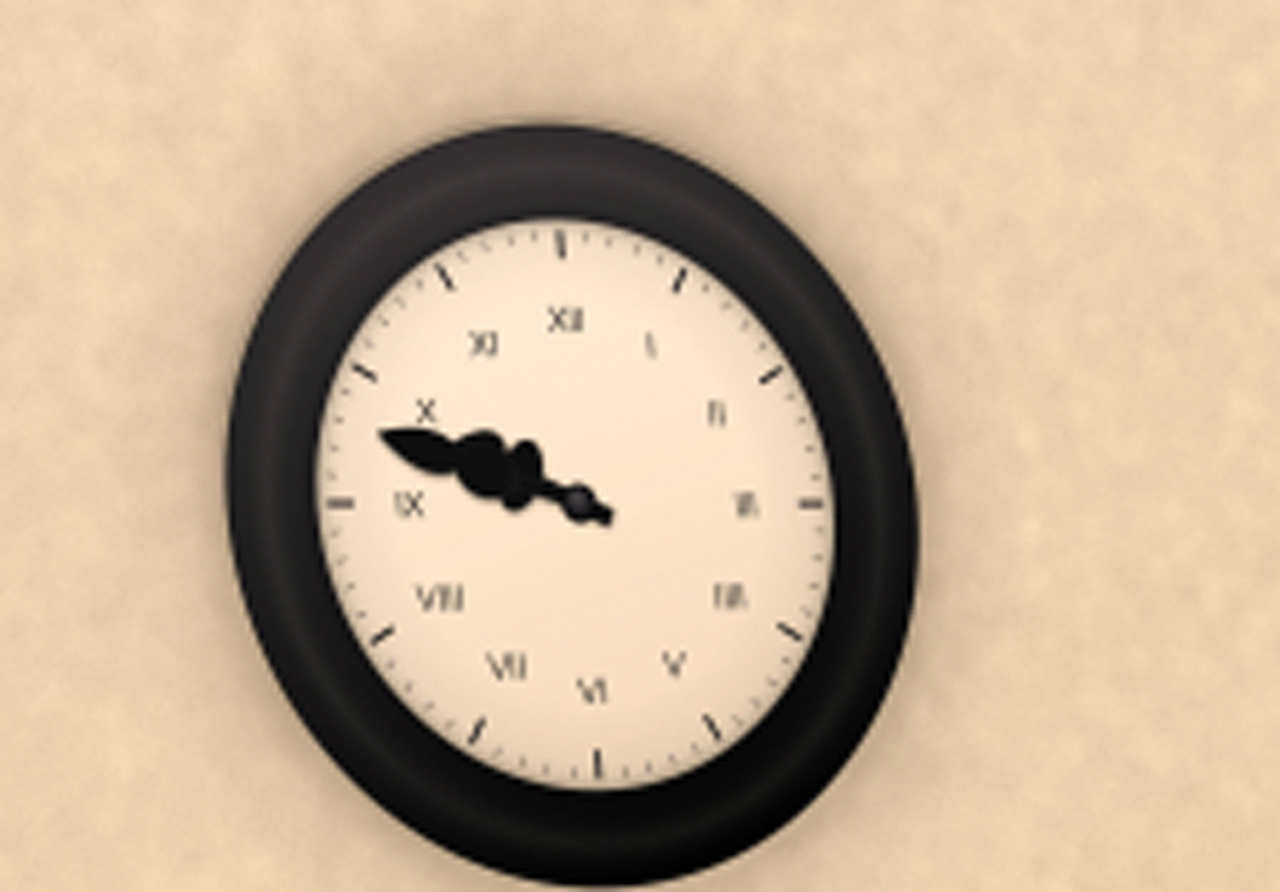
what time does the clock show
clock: 9:48
